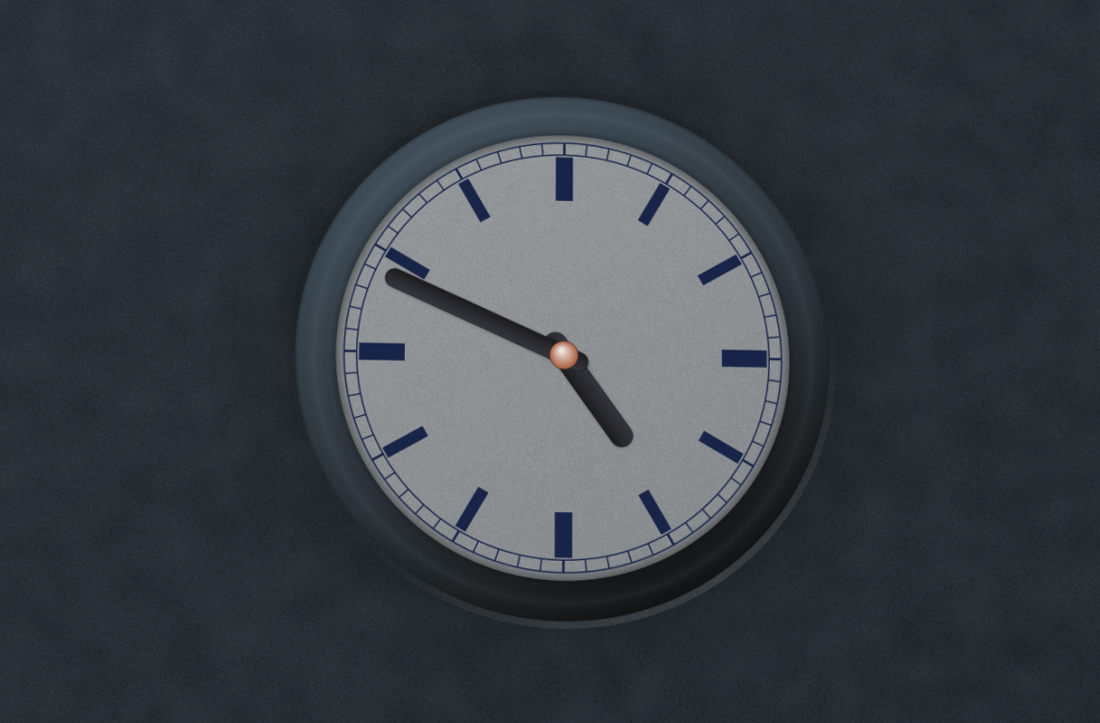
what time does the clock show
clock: 4:49
